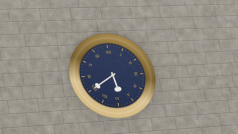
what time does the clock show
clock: 5:40
